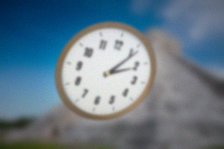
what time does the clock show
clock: 2:06
